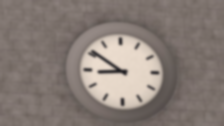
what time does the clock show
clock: 8:51
